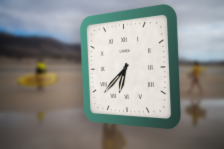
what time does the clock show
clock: 6:38
